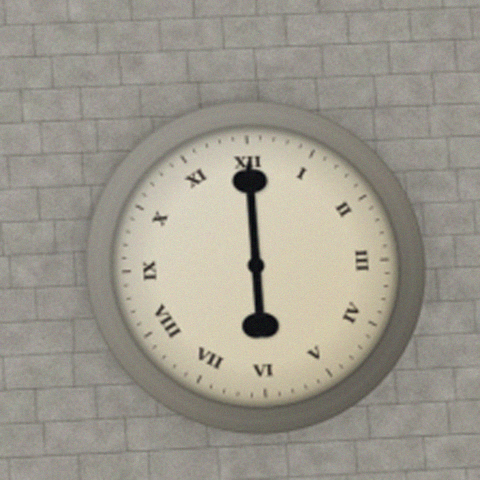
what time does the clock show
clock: 6:00
